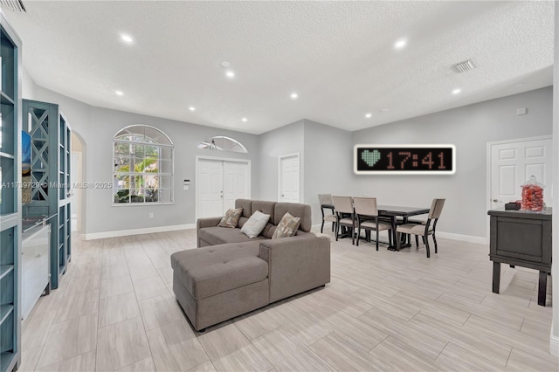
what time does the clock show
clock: 17:41
